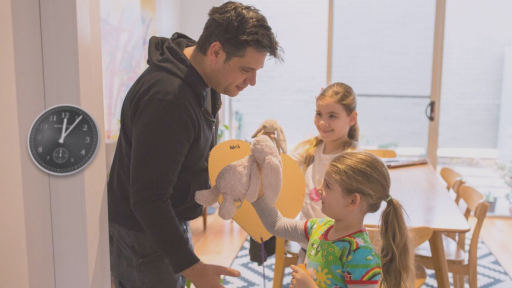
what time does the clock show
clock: 12:06
